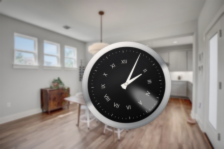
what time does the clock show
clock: 2:05
